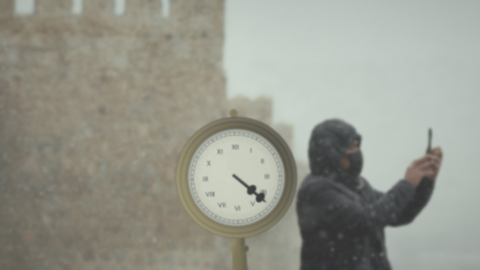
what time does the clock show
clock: 4:22
